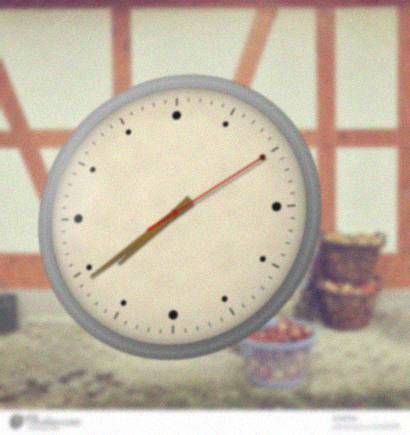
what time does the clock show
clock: 7:39:10
